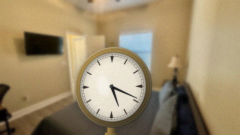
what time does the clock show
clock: 5:19
